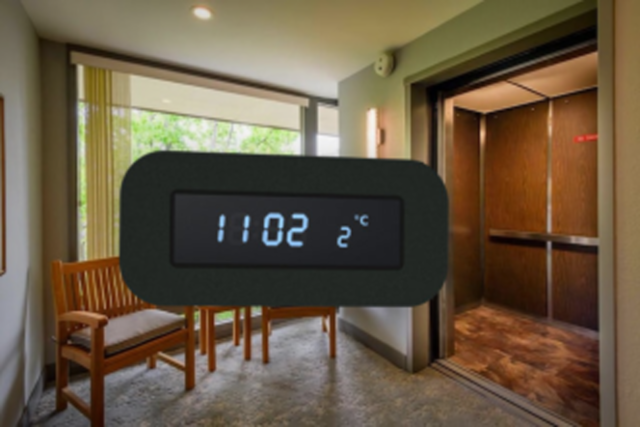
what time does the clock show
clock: 11:02
